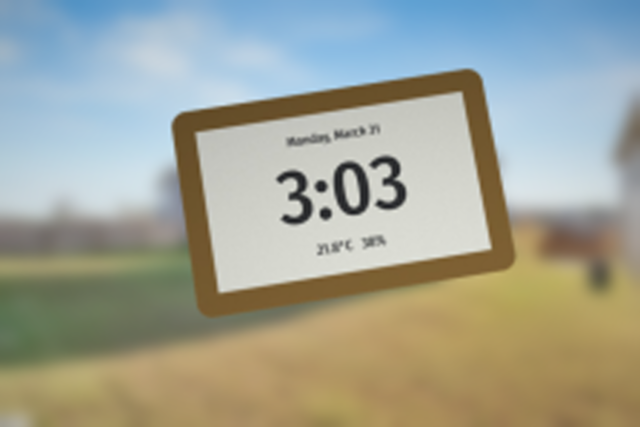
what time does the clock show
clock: 3:03
